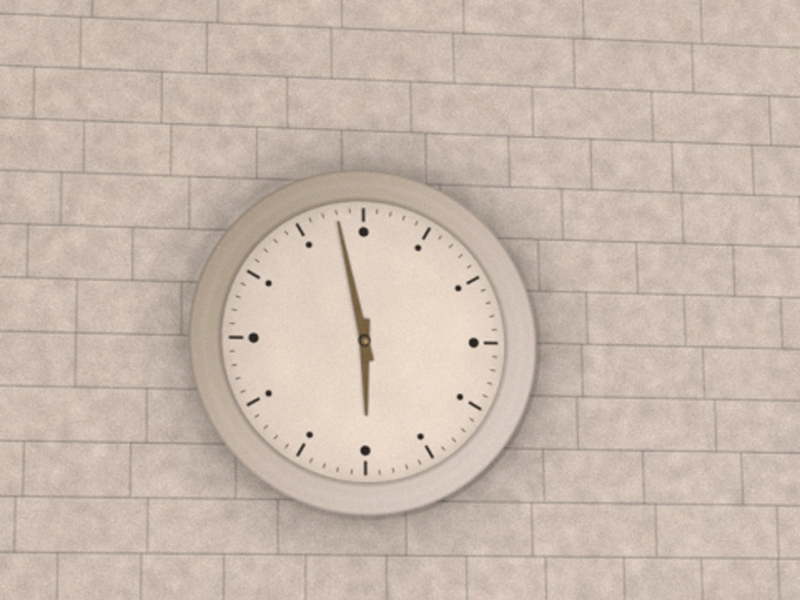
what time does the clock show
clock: 5:58
